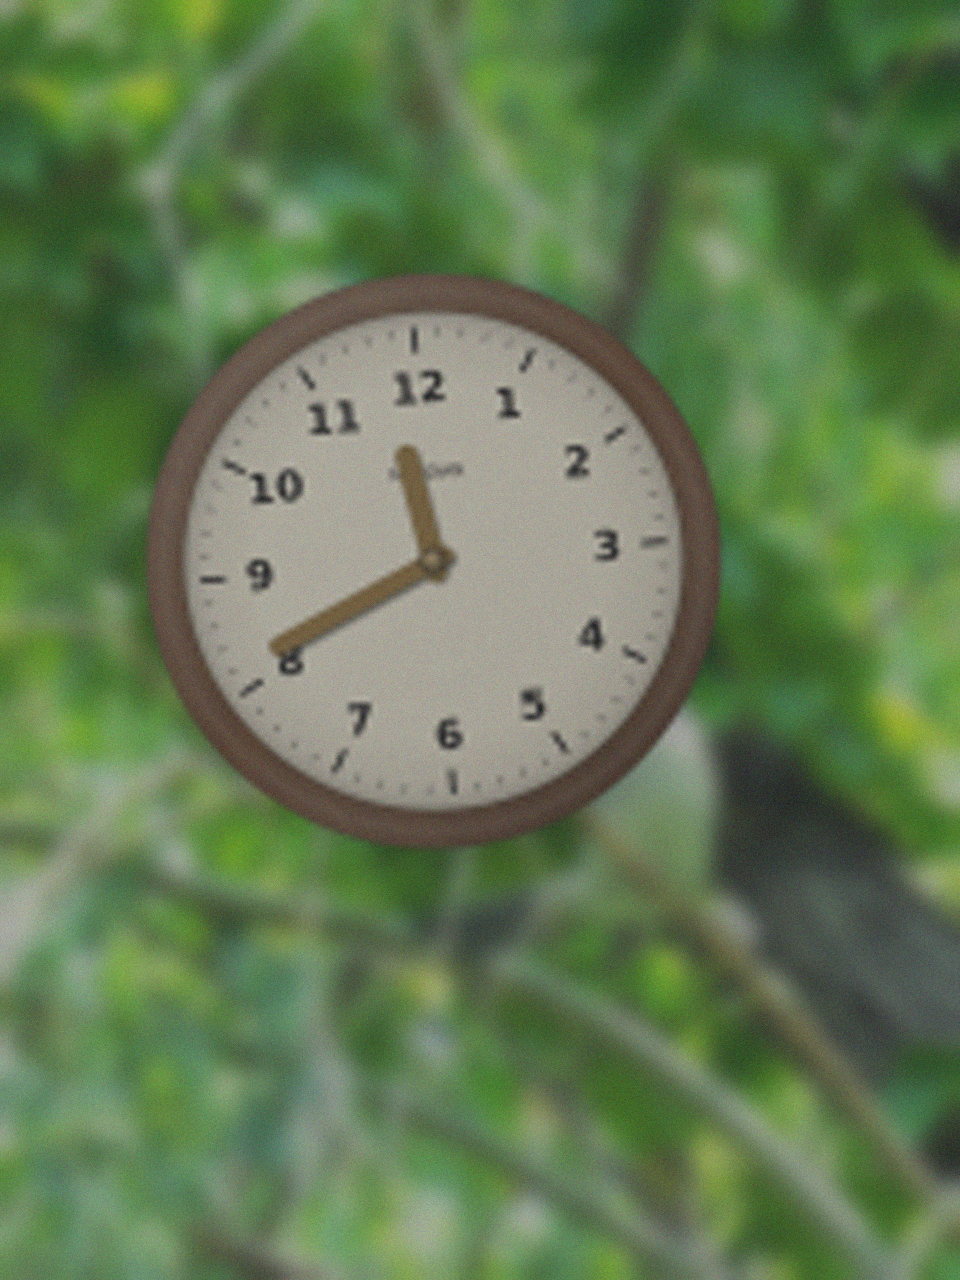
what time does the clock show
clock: 11:41
